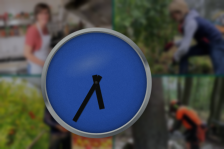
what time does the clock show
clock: 5:35
